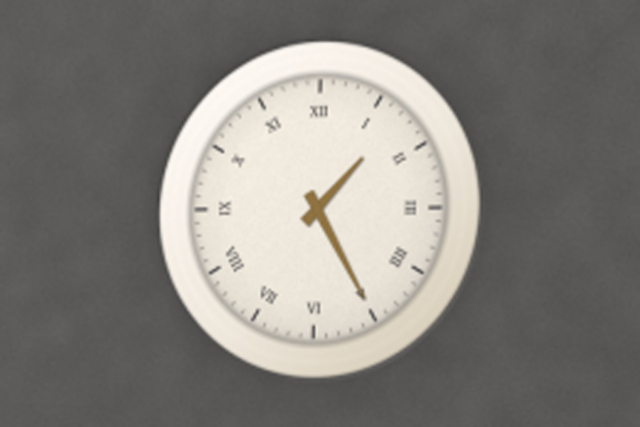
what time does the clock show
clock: 1:25
